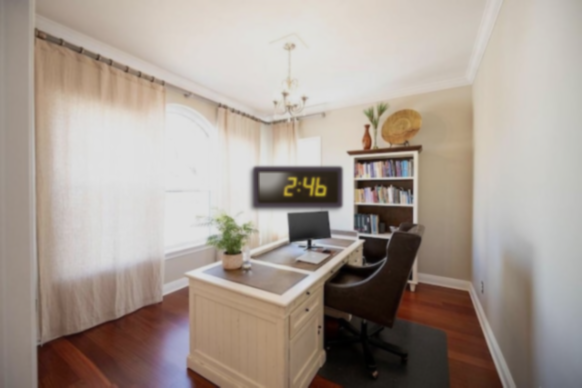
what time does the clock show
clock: 2:46
